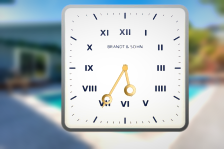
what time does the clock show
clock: 5:35
